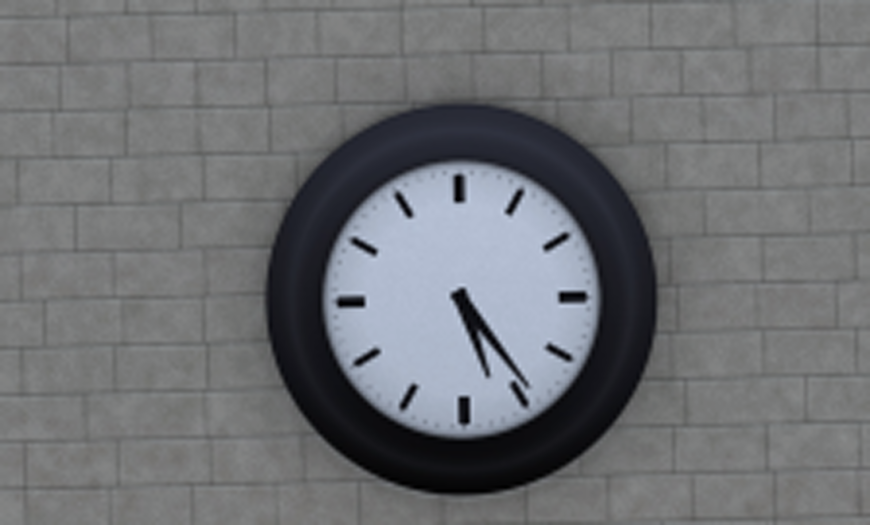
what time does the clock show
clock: 5:24
